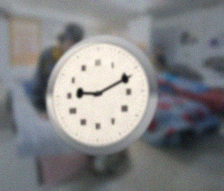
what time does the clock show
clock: 9:11
